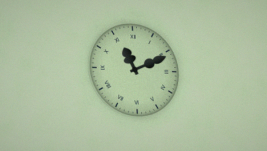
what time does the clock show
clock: 11:11
